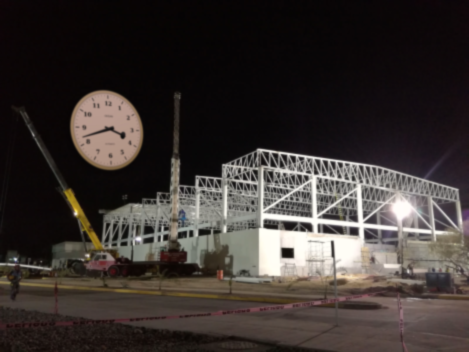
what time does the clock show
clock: 3:42
